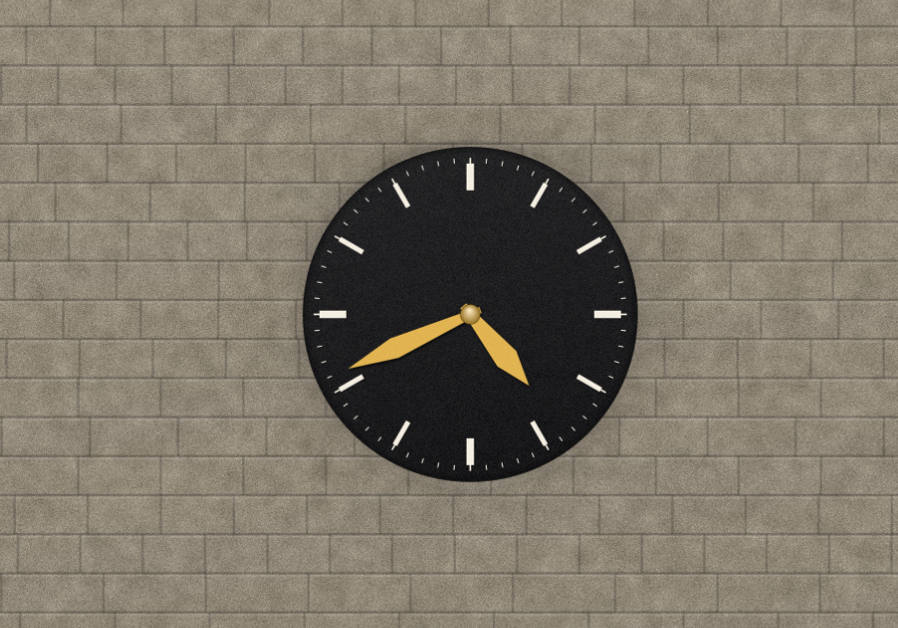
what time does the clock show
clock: 4:41
